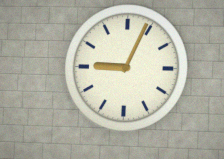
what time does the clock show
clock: 9:04
